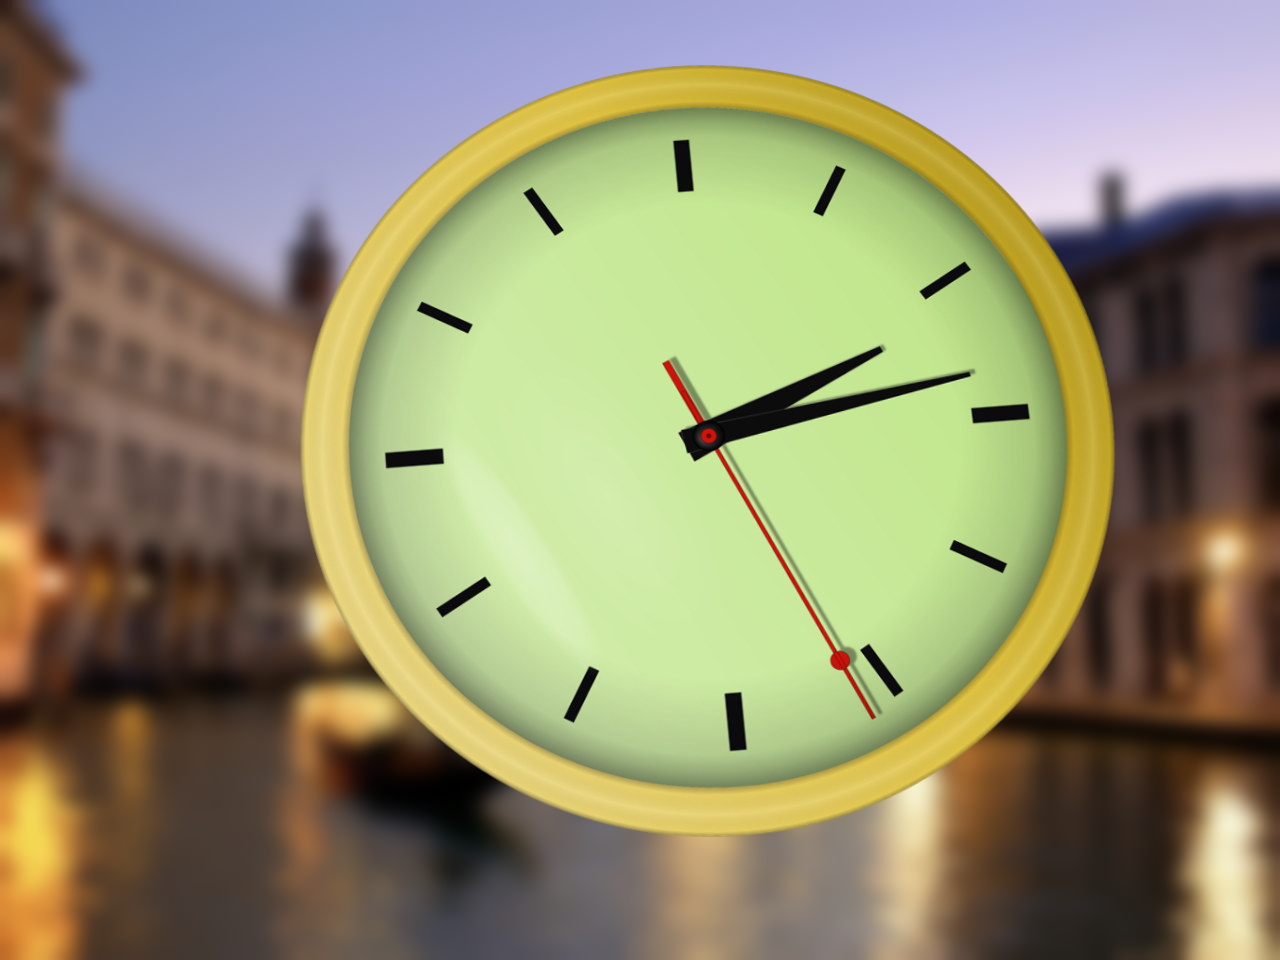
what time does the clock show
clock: 2:13:26
